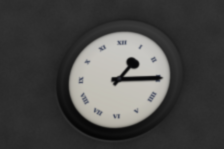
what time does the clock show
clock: 1:15
